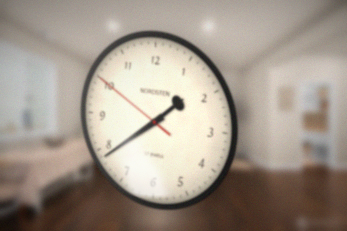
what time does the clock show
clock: 1:38:50
